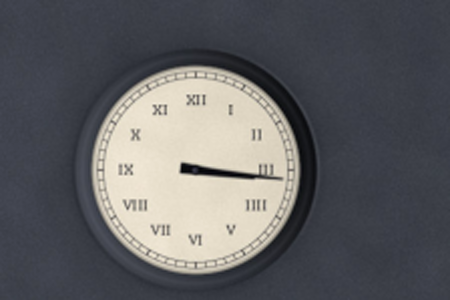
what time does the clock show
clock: 3:16
